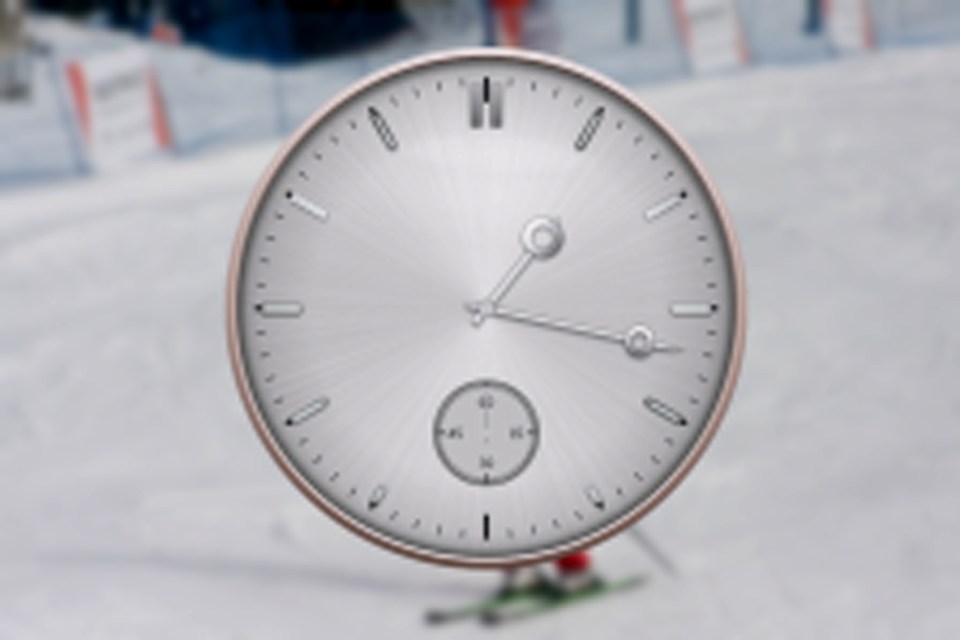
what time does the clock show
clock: 1:17
